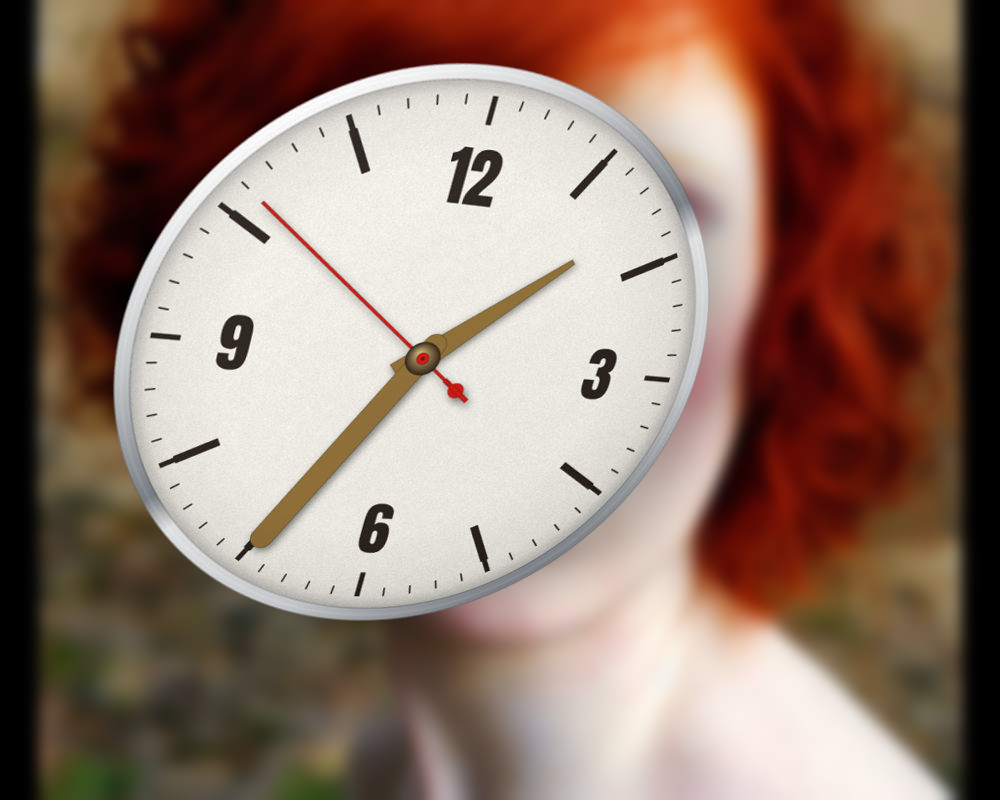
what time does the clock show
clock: 1:34:51
